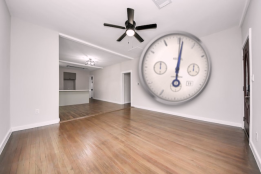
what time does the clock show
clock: 6:01
